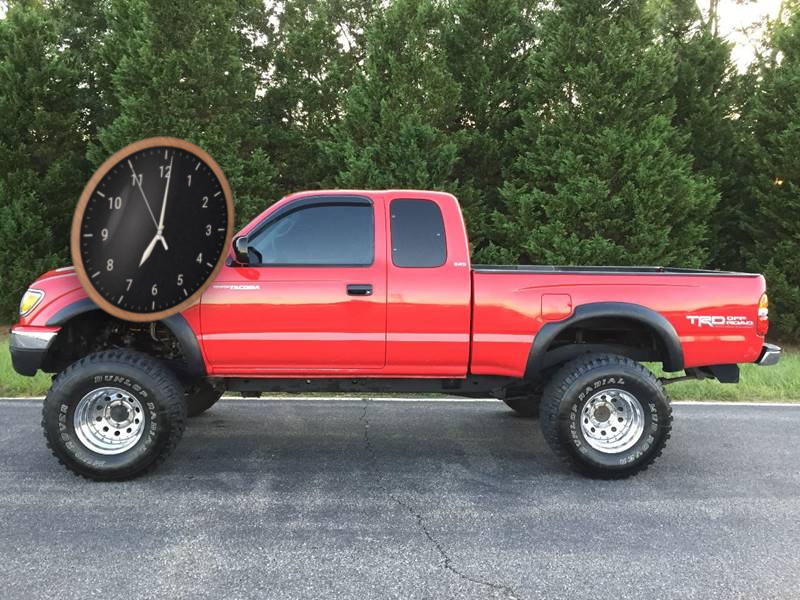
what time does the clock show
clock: 7:00:55
